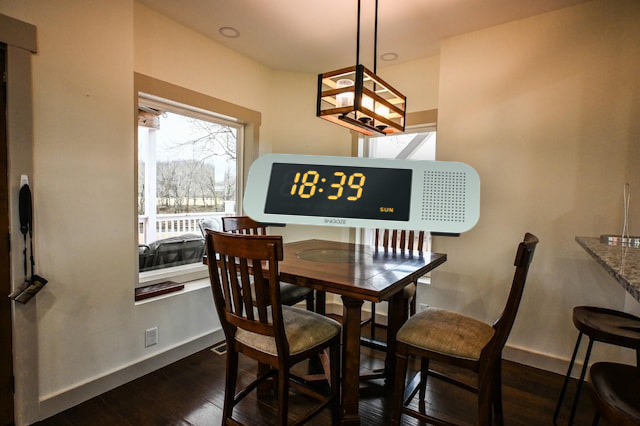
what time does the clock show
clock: 18:39
